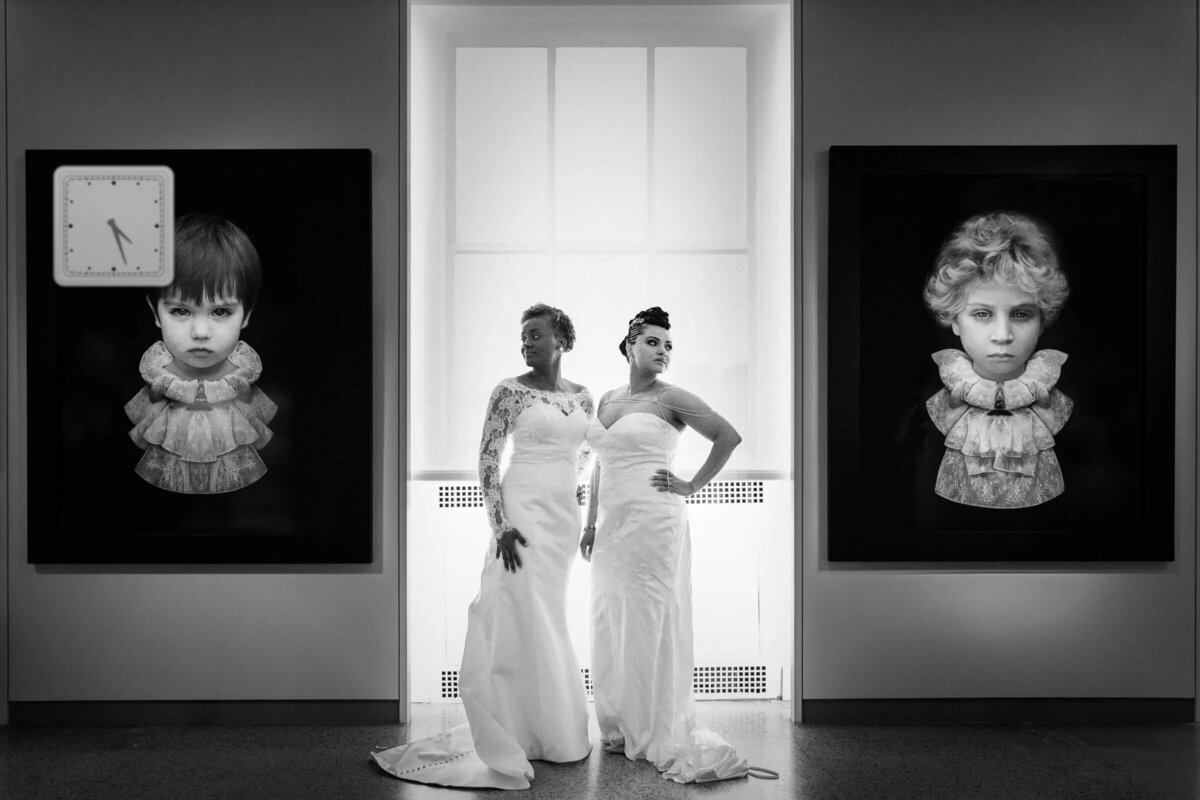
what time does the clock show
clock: 4:27
